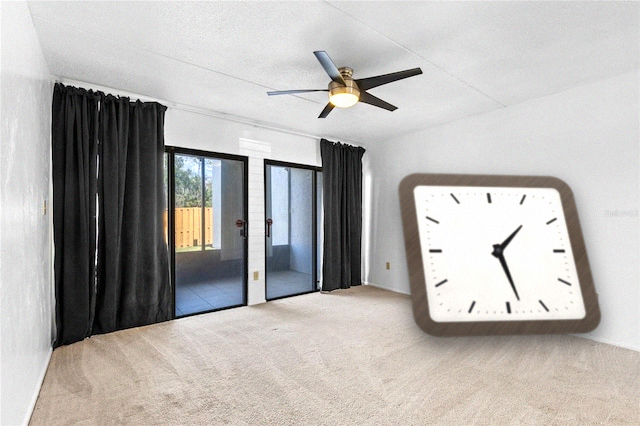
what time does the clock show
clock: 1:28
